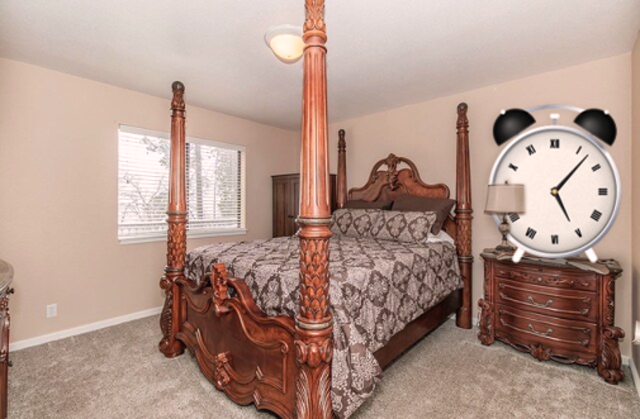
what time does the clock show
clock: 5:07
